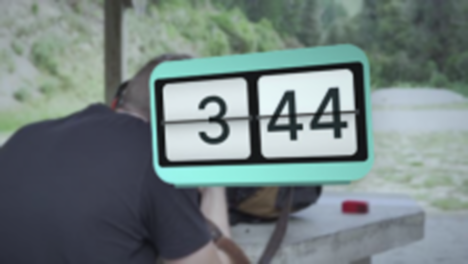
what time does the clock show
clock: 3:44
